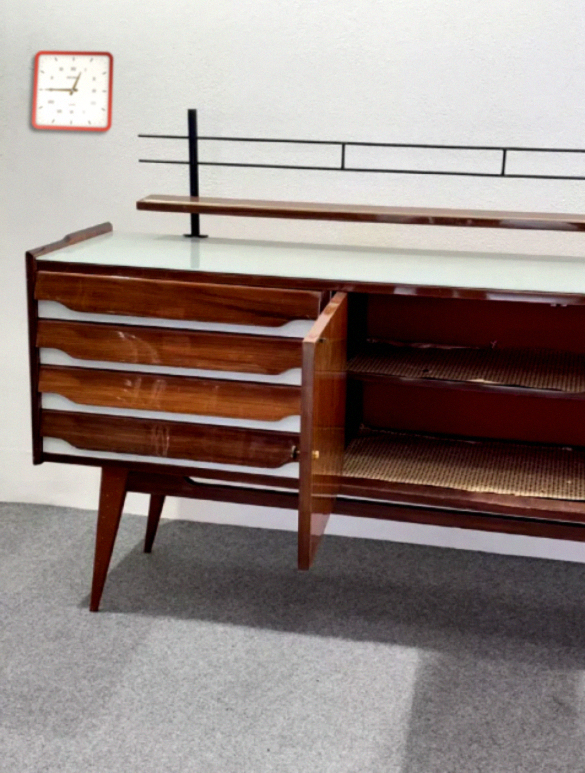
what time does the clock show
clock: 12:45
